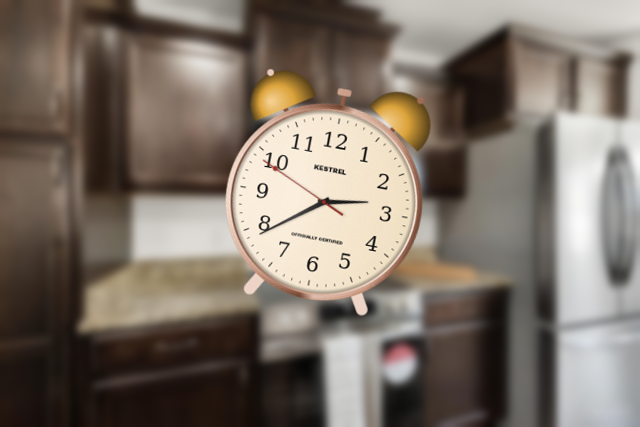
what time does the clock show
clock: 2:38:49
